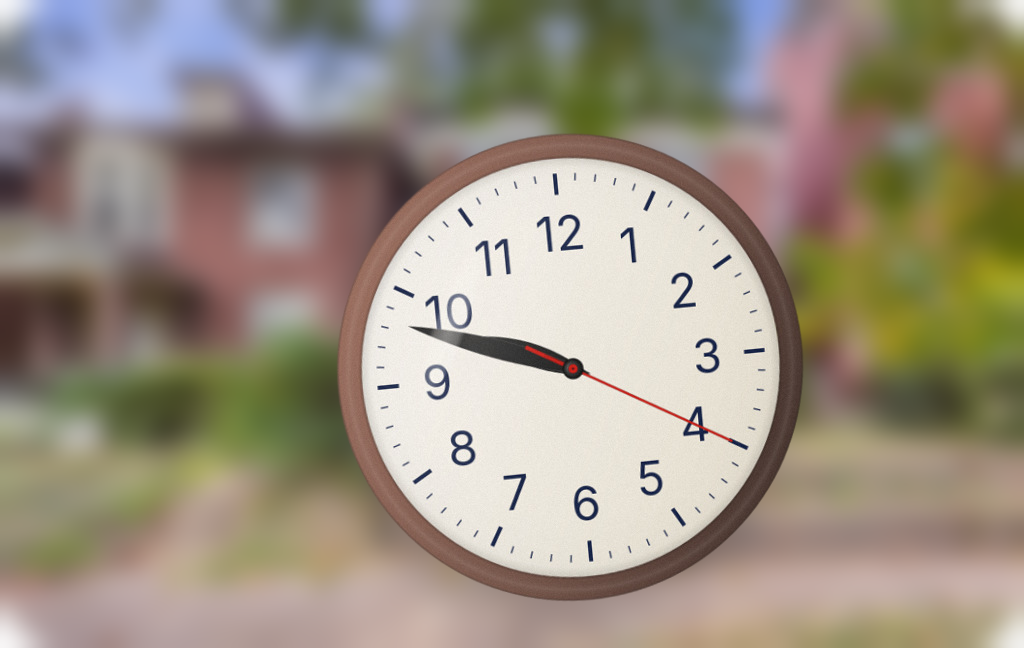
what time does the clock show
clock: 9:48:20
